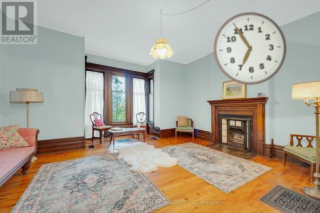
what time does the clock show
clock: 6:55
